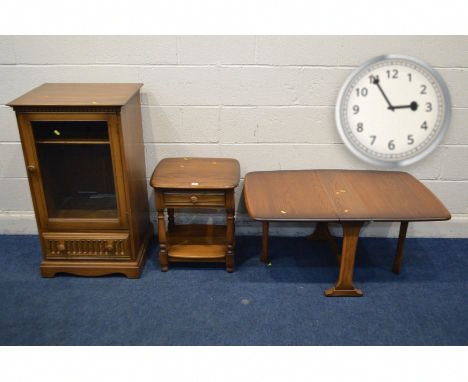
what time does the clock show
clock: 2:55
